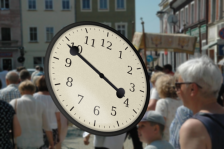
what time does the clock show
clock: 3:49
